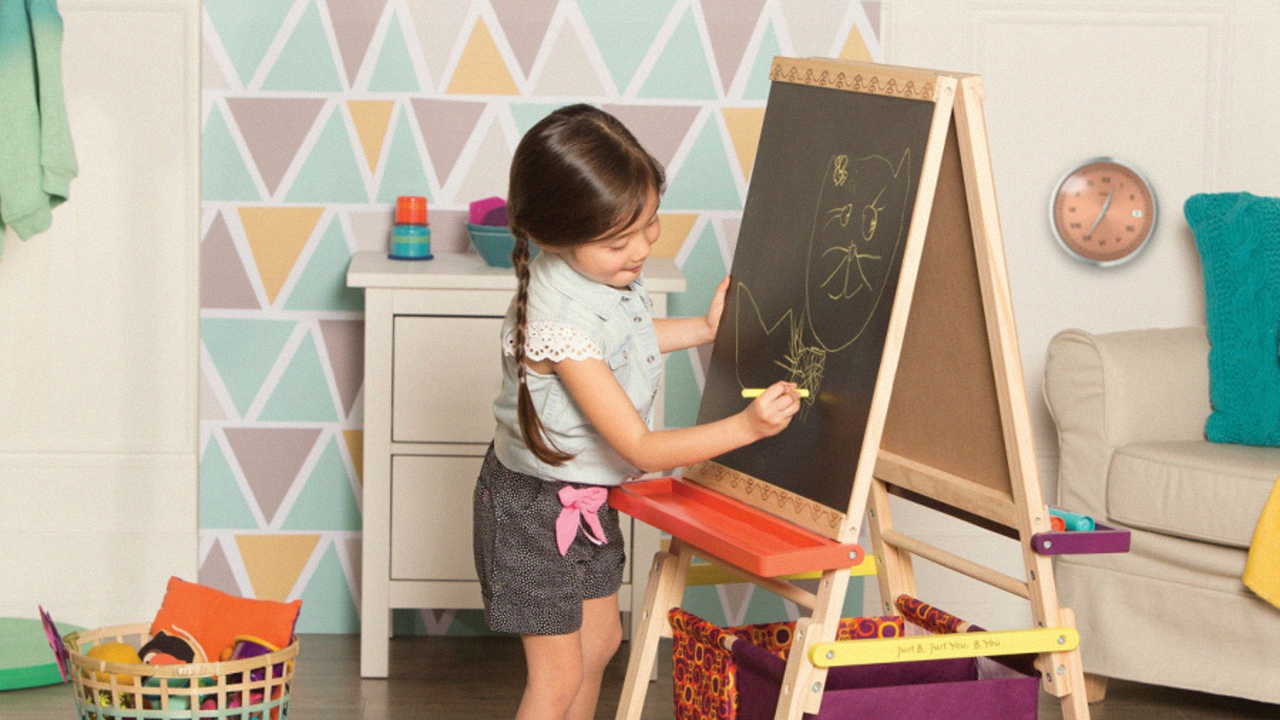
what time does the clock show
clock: 12:35
